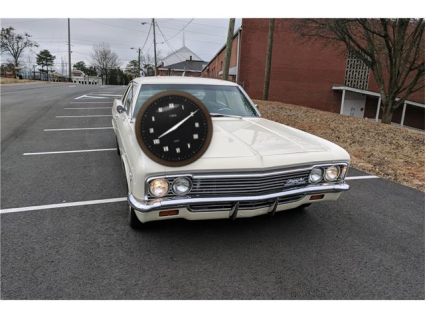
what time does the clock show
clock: 8:10
